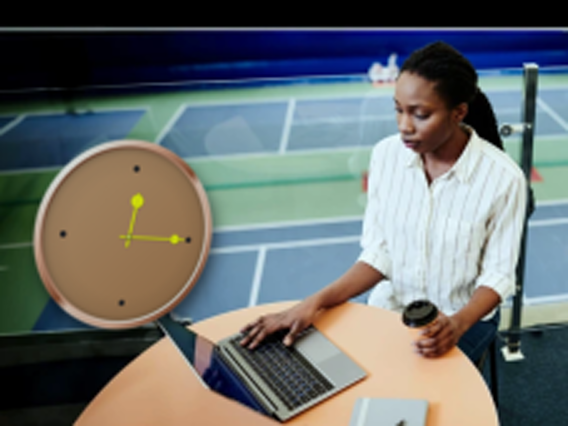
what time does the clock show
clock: 12:15
